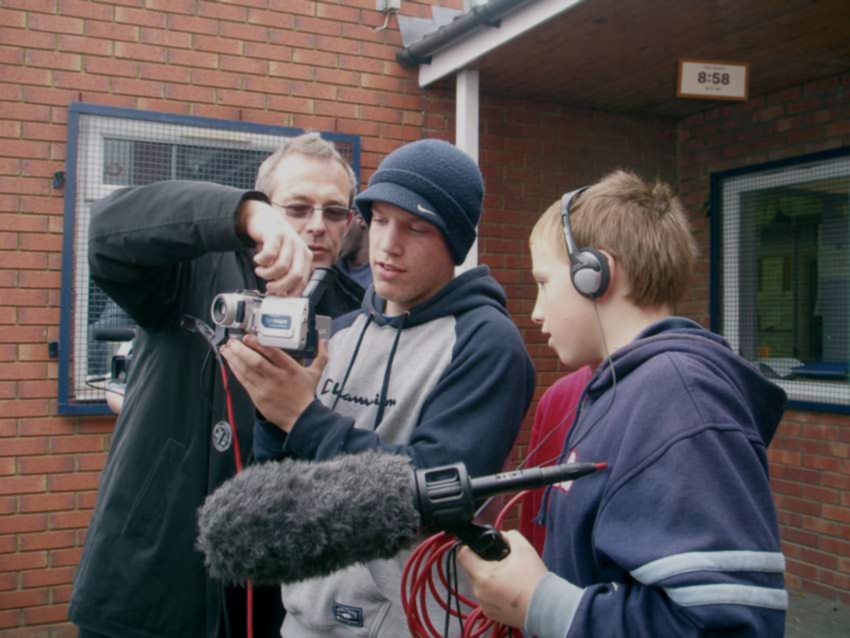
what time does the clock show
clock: 8:58
